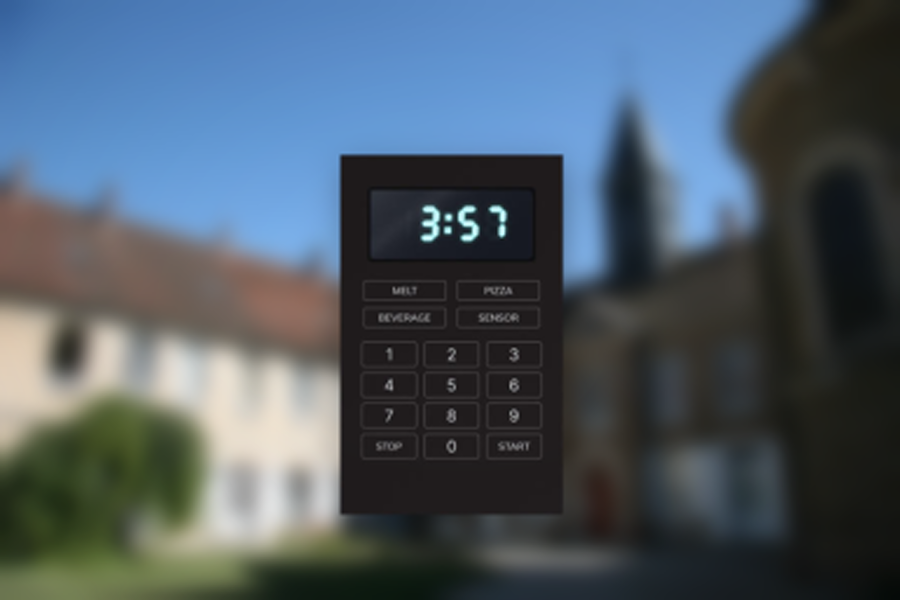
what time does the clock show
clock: 3:57
